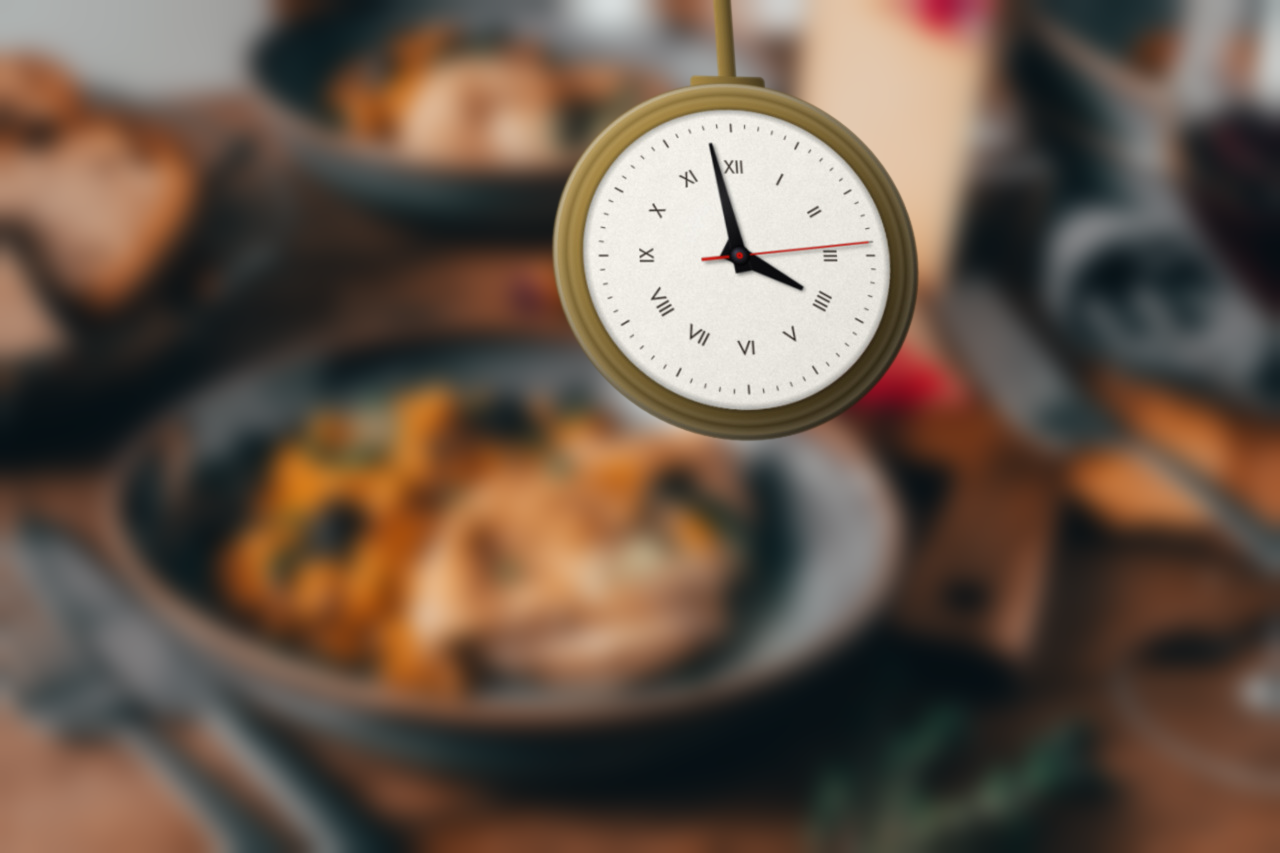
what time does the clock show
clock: 3:58:14
